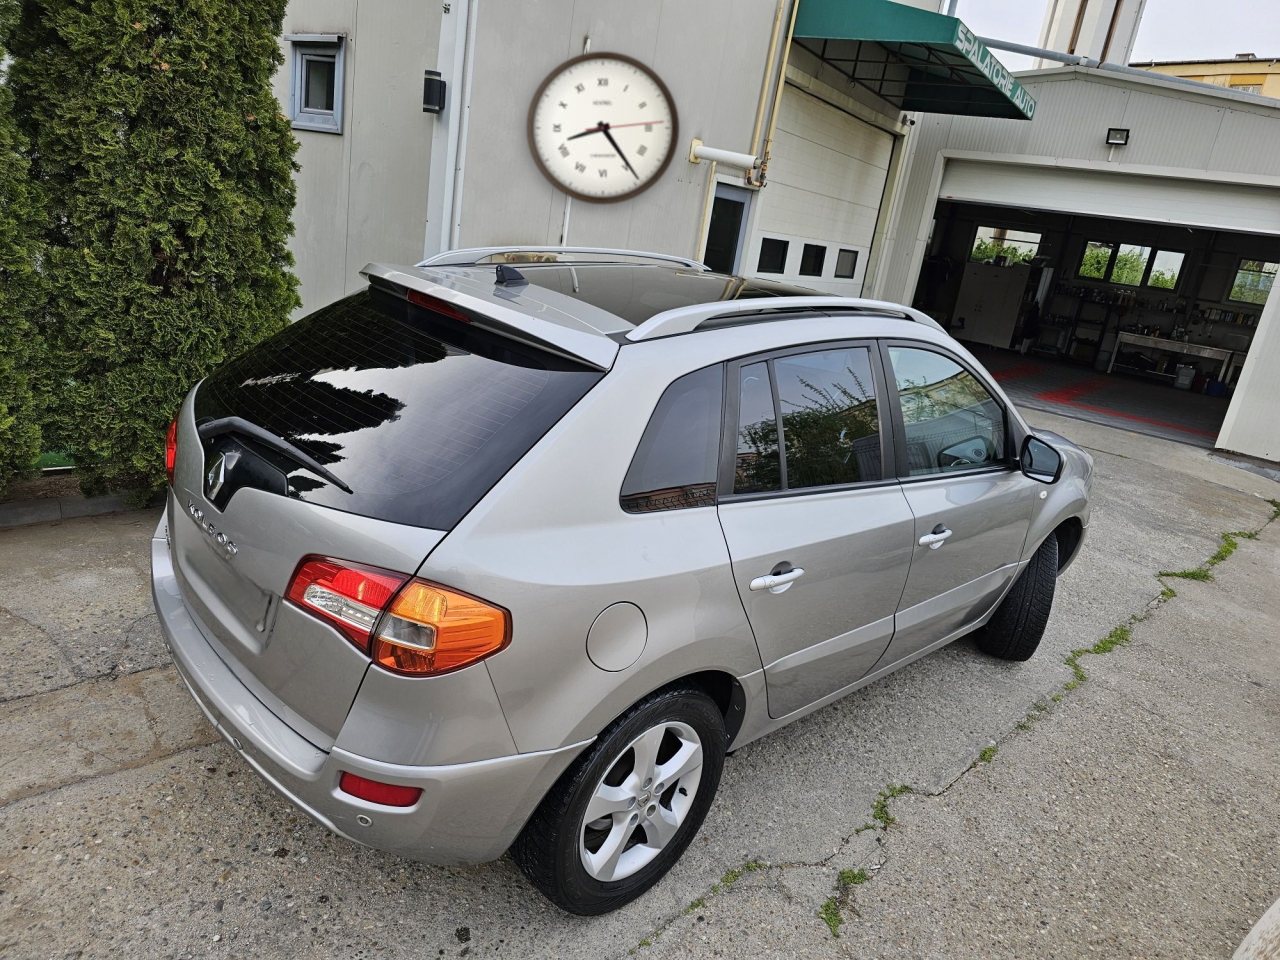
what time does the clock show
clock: 8:24:14
